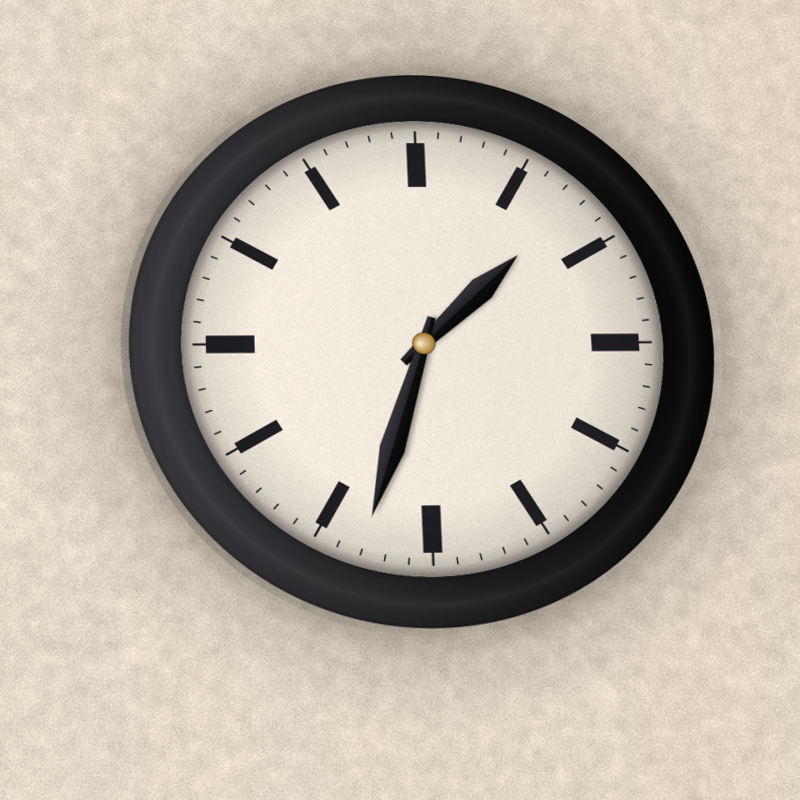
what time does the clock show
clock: 1:33
